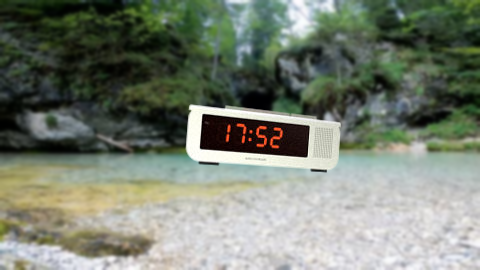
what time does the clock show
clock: 17:52
